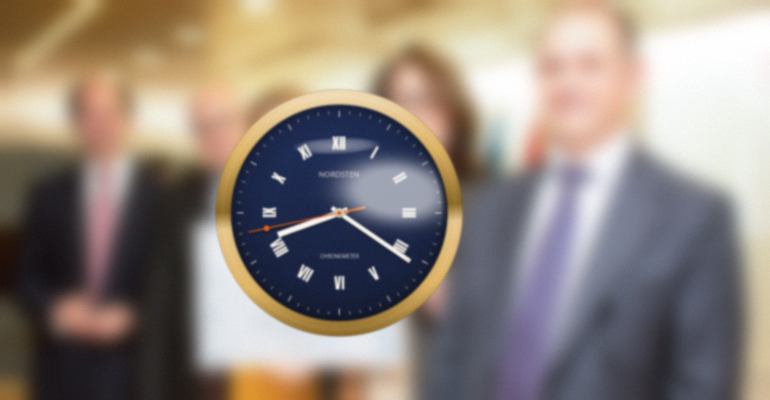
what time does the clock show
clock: 8:20:43
